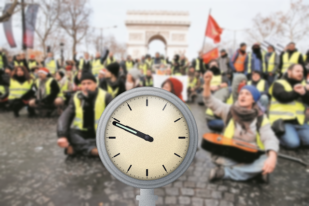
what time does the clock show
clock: 9:49
